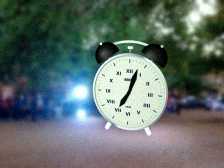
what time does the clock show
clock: 7:03
